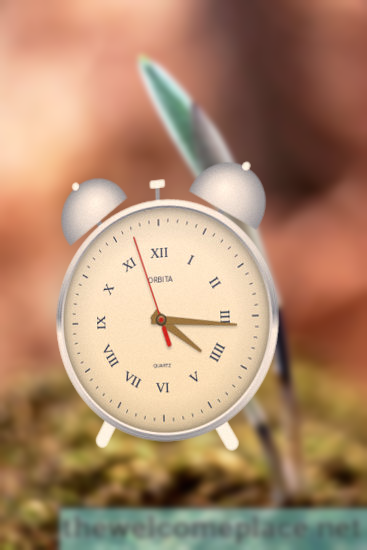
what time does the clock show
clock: 4:15:57
